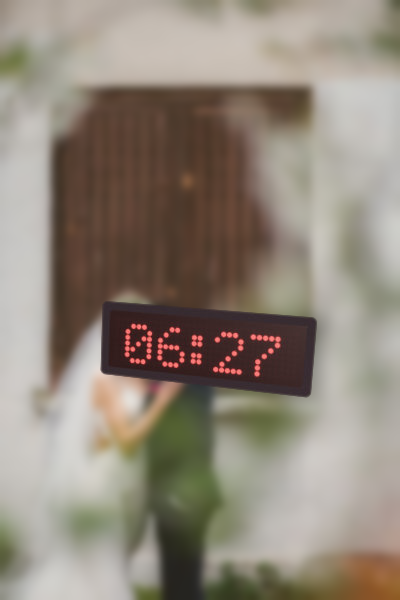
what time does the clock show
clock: 6:27
